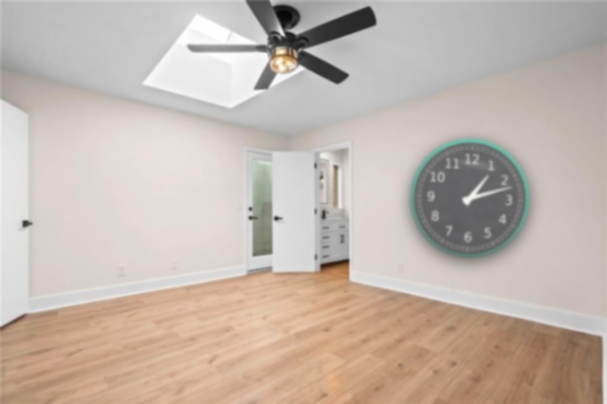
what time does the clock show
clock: 1:12
